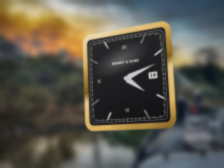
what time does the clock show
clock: 4:12
